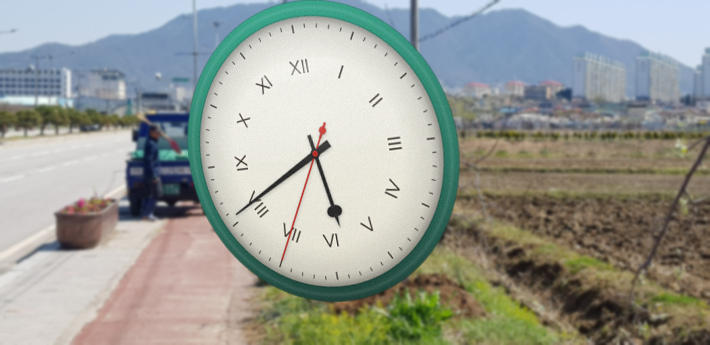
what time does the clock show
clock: 5:40:35
